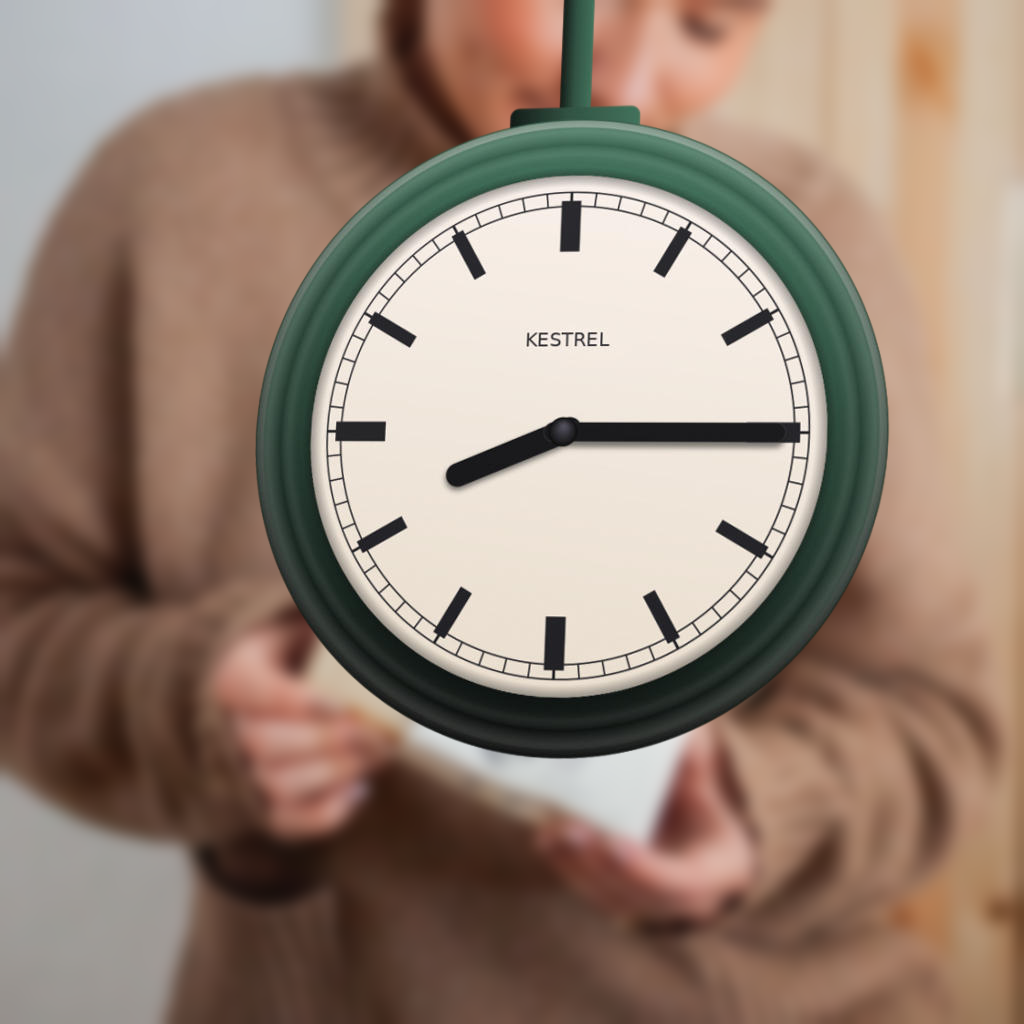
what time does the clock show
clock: 8:15
